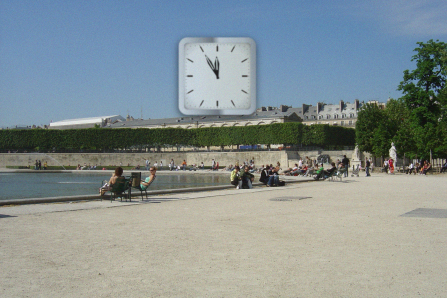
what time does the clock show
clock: 11:55
